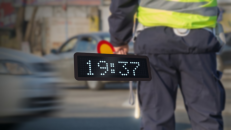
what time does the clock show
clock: 19:37
